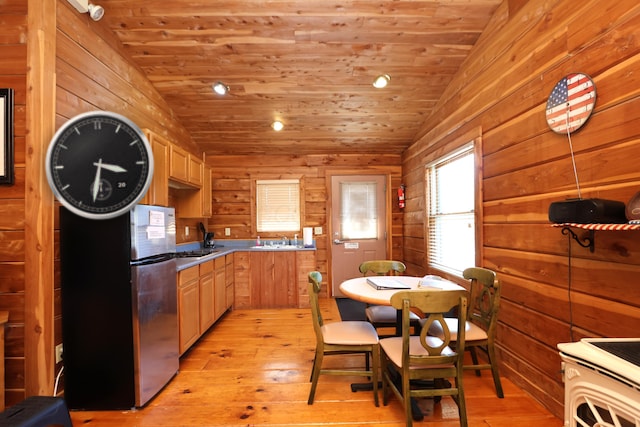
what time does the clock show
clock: 3:32
